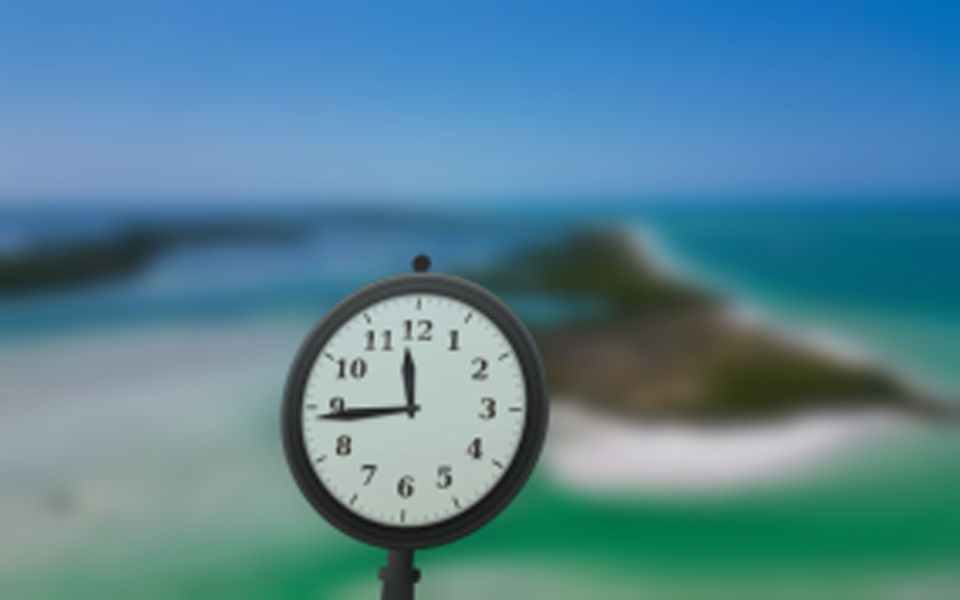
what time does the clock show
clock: 11:44
